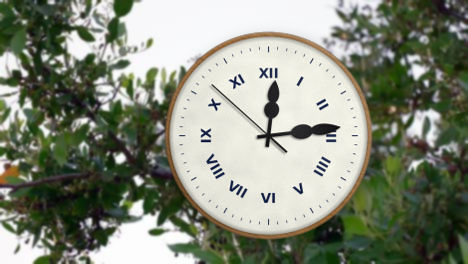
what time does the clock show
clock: 12:13:52
